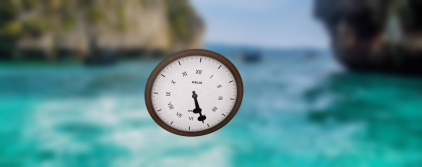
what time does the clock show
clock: 5:26
